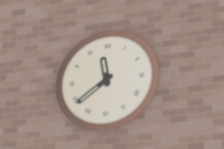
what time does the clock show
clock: 11:39
